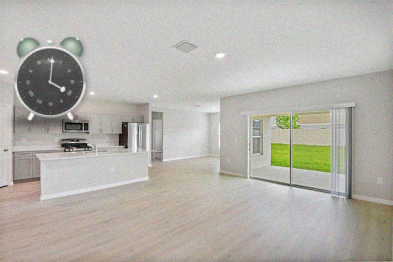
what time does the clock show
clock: 4:01
